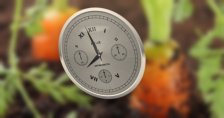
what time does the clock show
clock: 7:58
